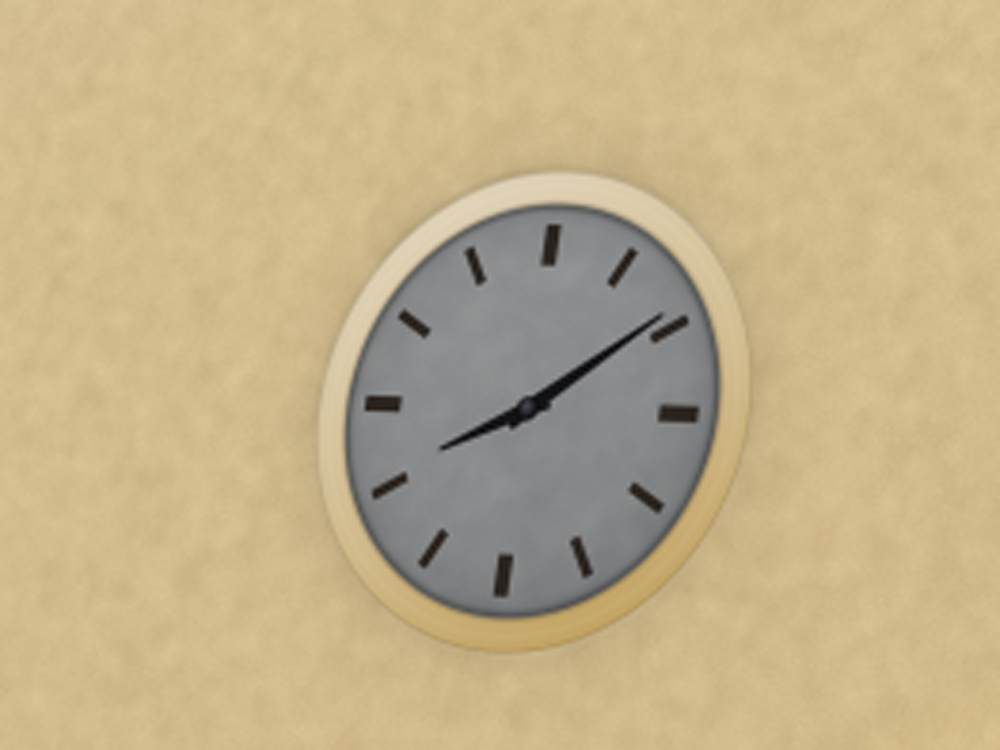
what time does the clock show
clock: 8:09
